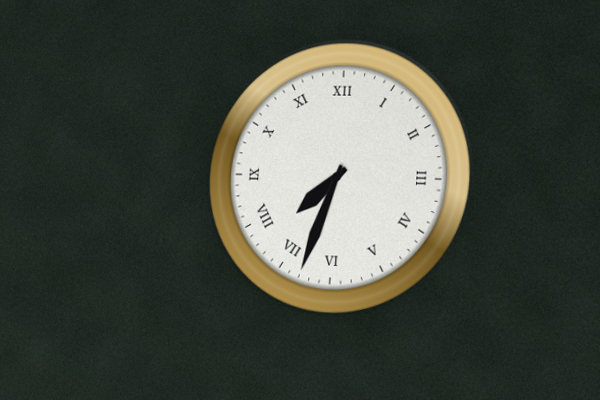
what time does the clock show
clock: 7:33
